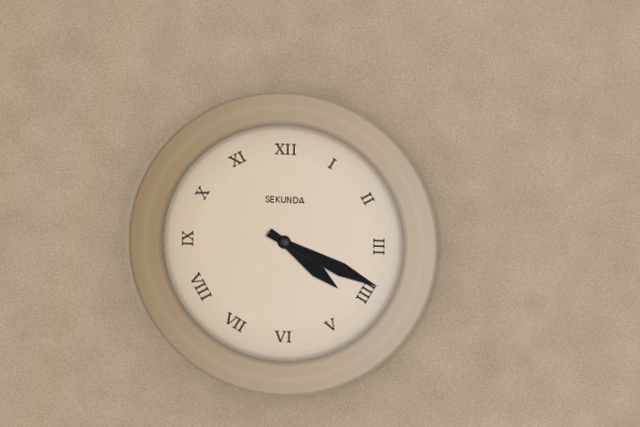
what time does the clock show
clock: 4:19
